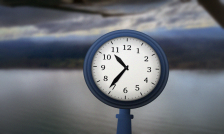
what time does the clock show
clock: 10:36
